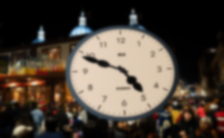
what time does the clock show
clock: 4:49
